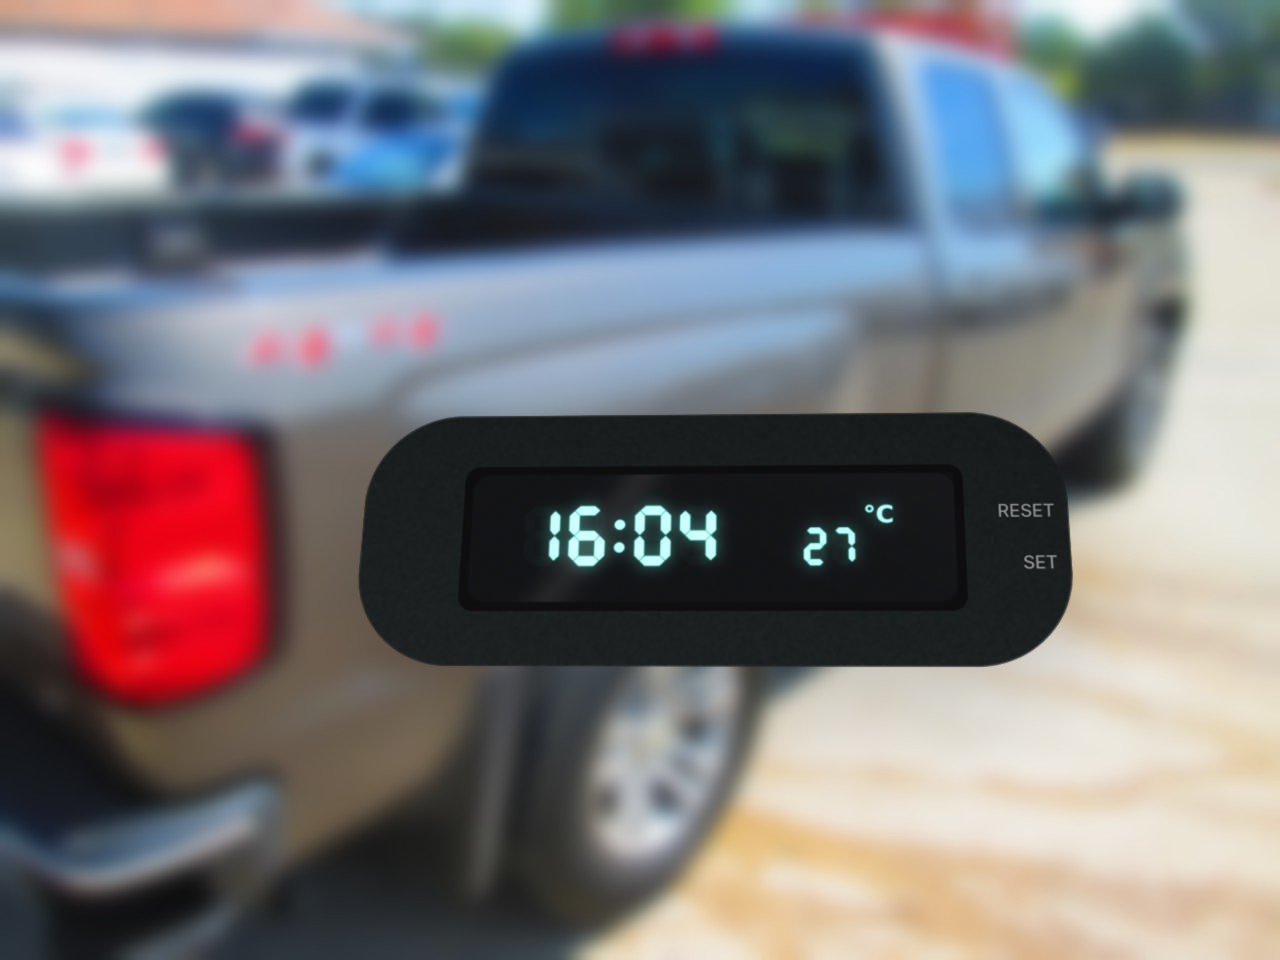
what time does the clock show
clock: 16:04
